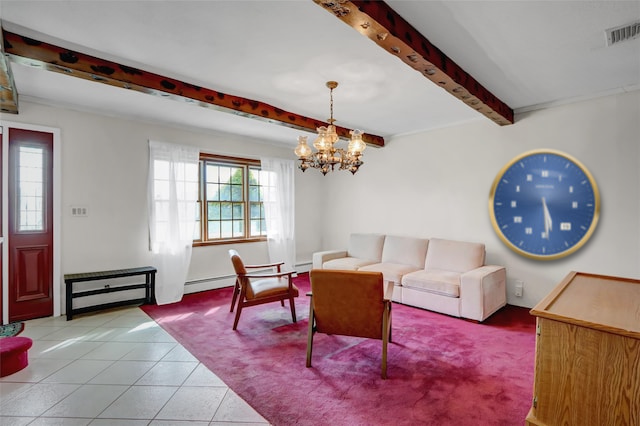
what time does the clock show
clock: 5:29
